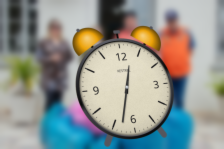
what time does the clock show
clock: 12:33
